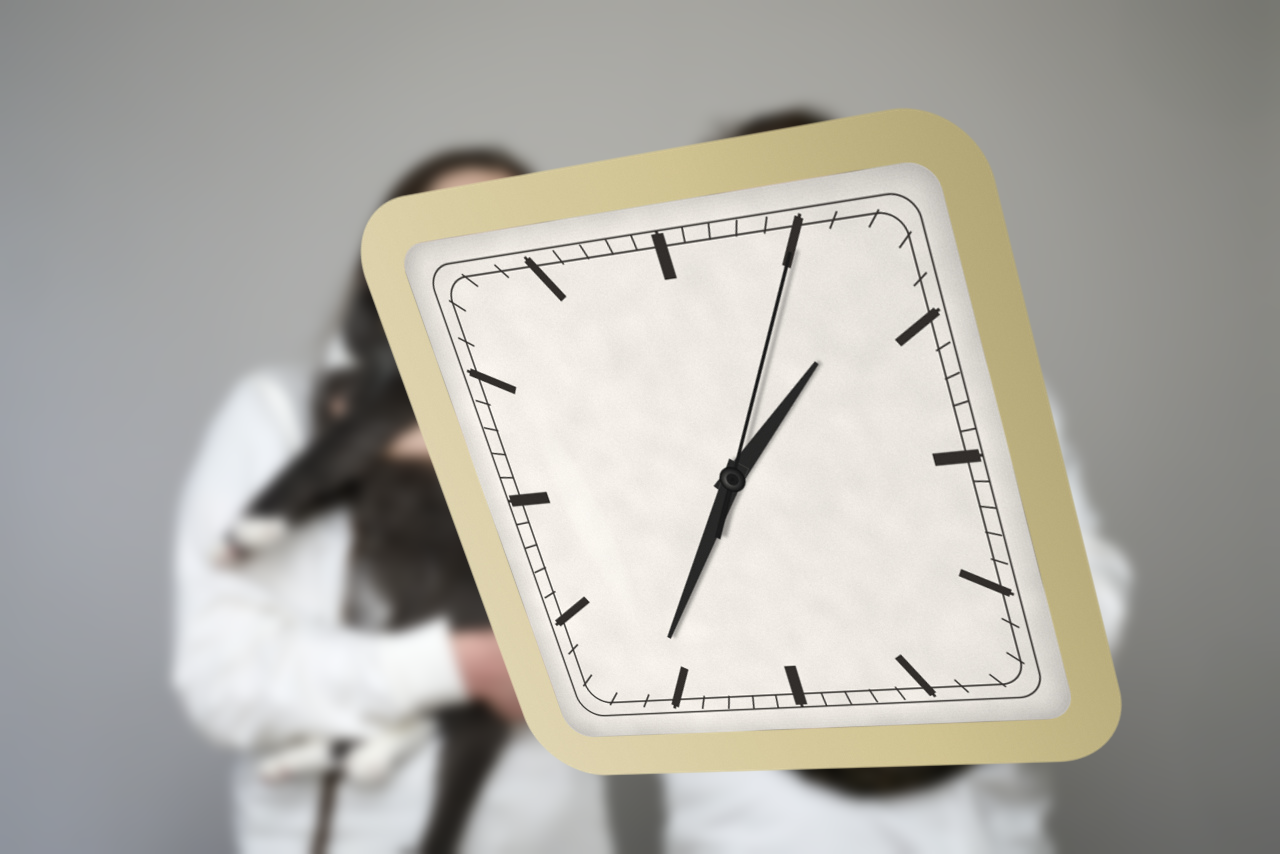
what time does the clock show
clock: 1:36:05
